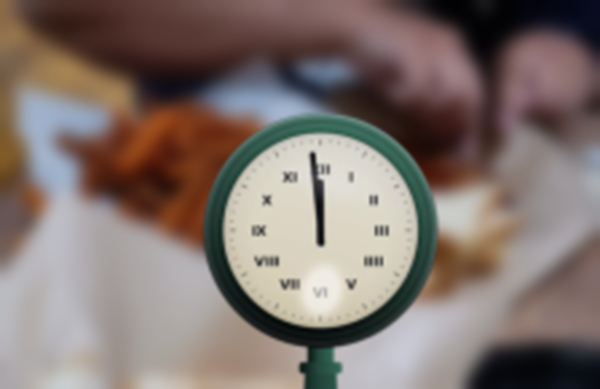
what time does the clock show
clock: 11:59
